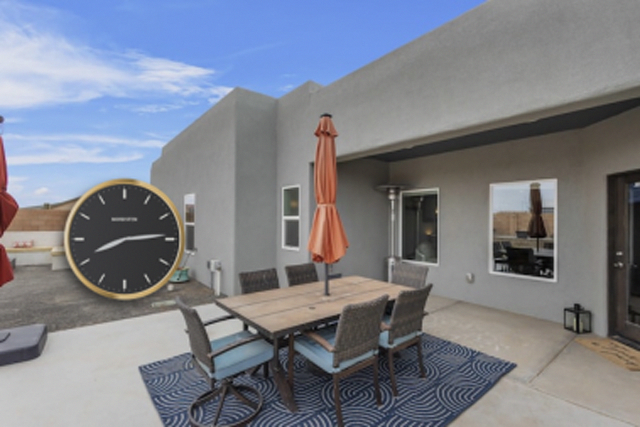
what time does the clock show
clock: 8:14
